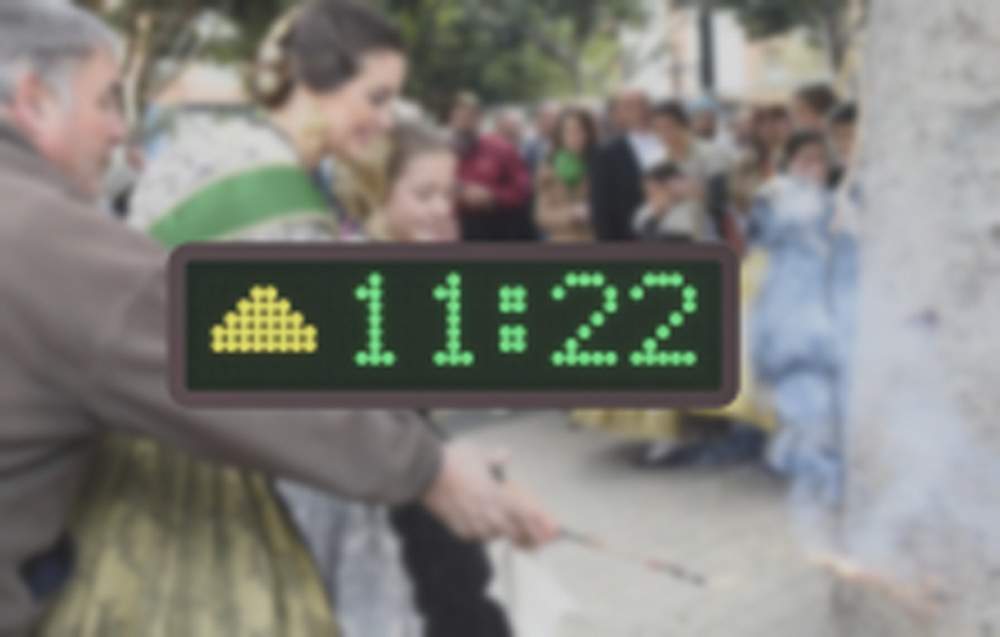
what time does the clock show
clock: 11:22
